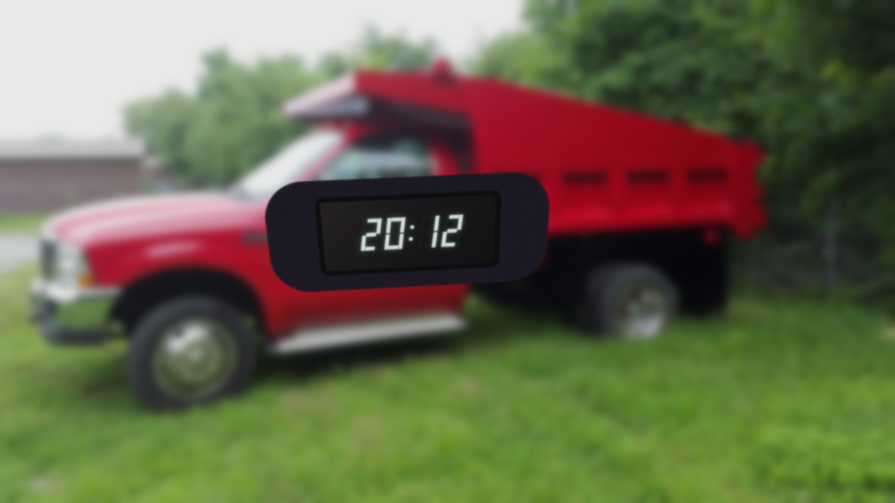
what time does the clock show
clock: 20:12
